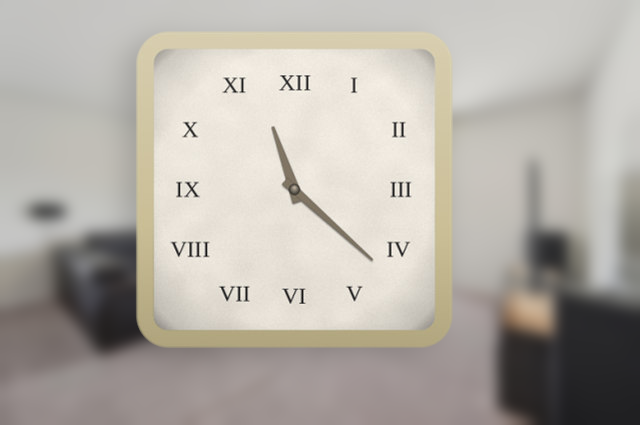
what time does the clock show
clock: 11:22
